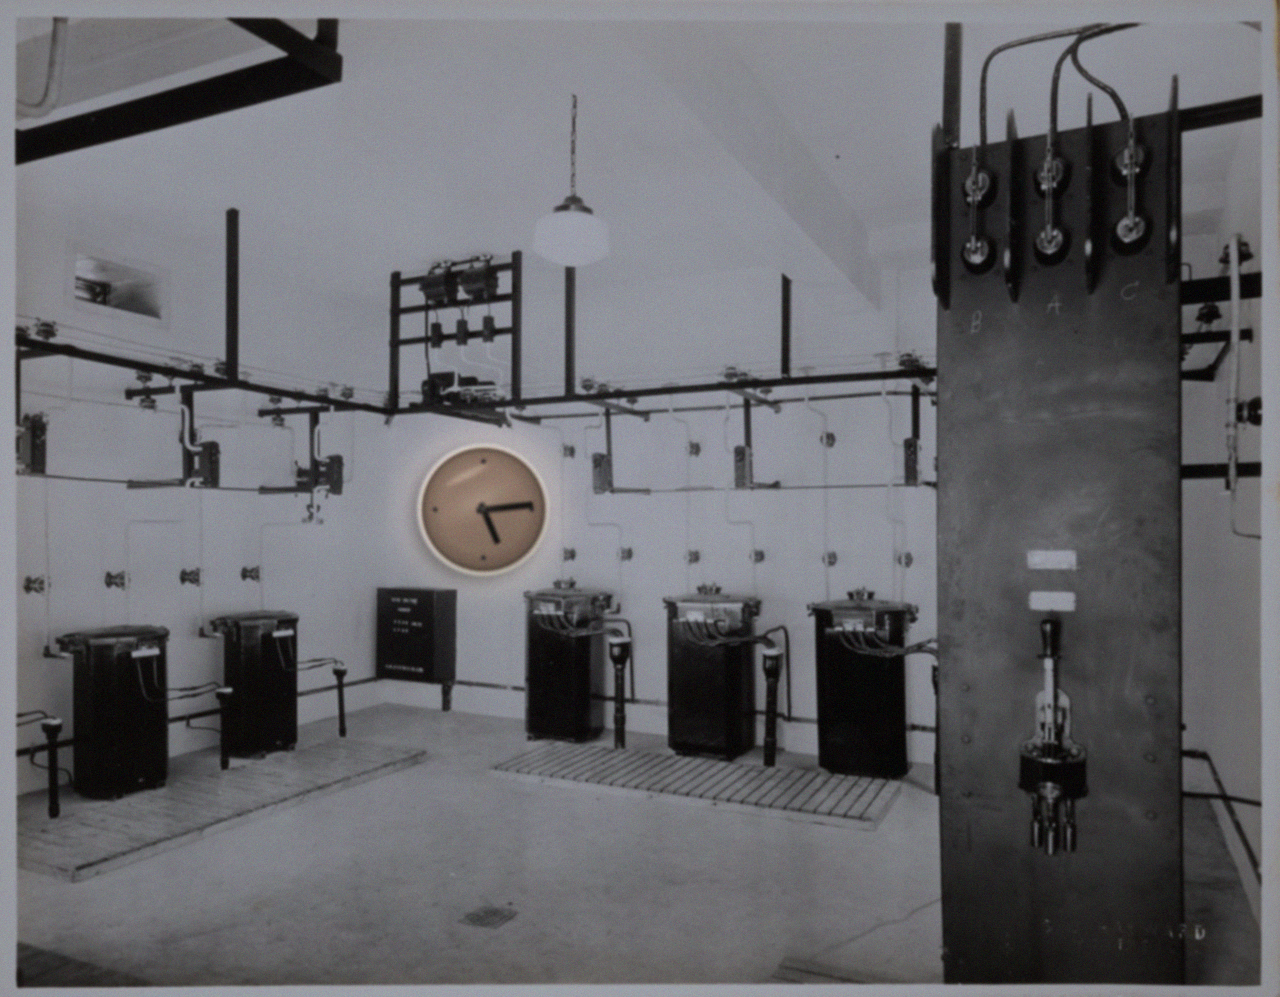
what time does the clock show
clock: 5:14
